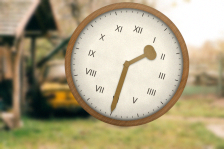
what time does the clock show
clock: 1:30
